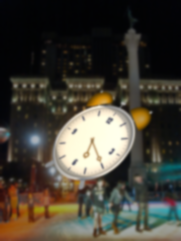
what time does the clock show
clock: 5:20
